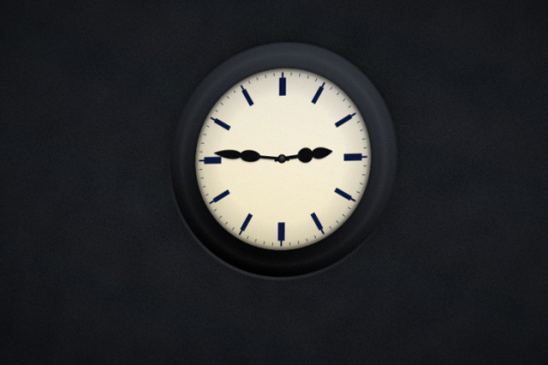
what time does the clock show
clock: 2:46
